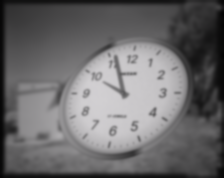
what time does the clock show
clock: 9:56
